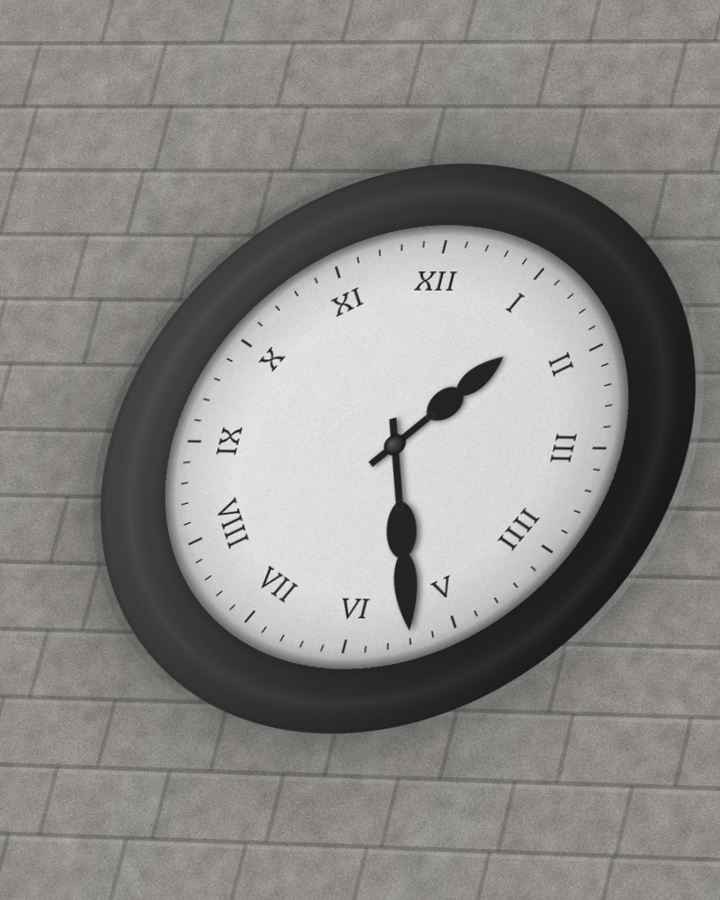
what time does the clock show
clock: 1:27
